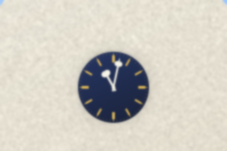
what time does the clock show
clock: 11:02
